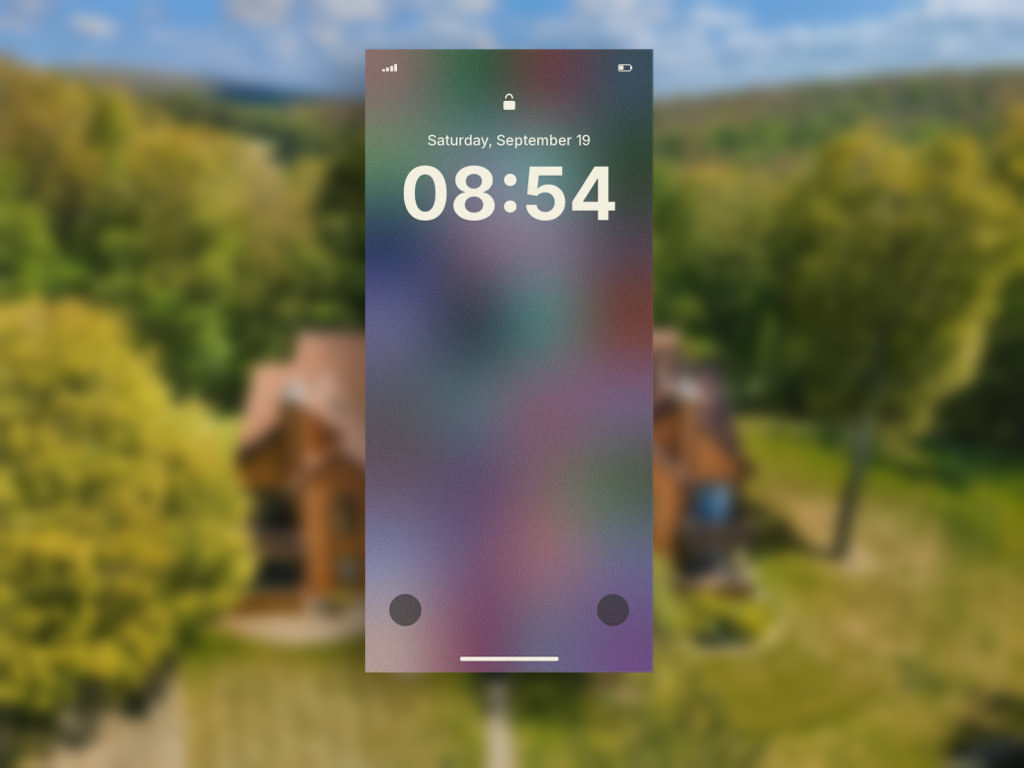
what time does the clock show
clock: 8:54
